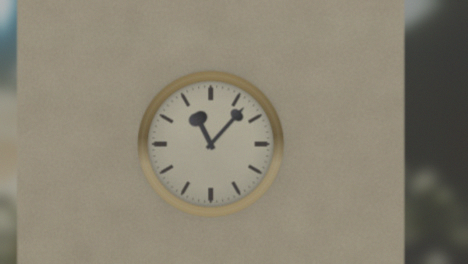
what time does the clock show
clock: 11:07
